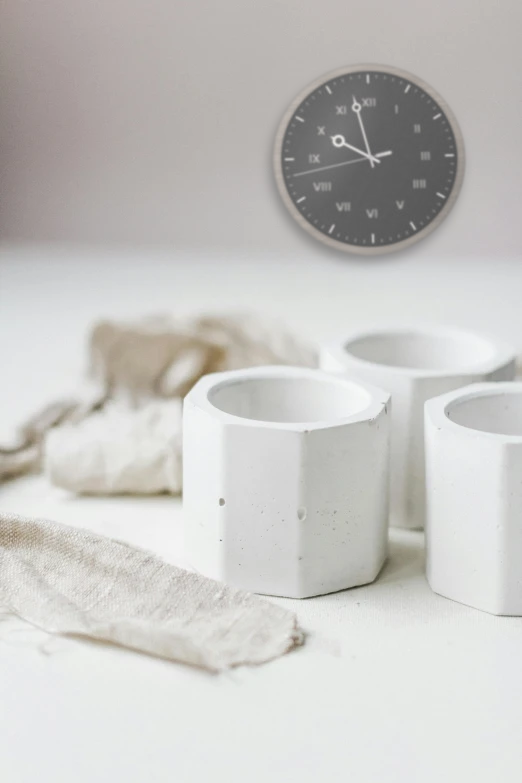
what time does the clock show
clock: 9:57:43
